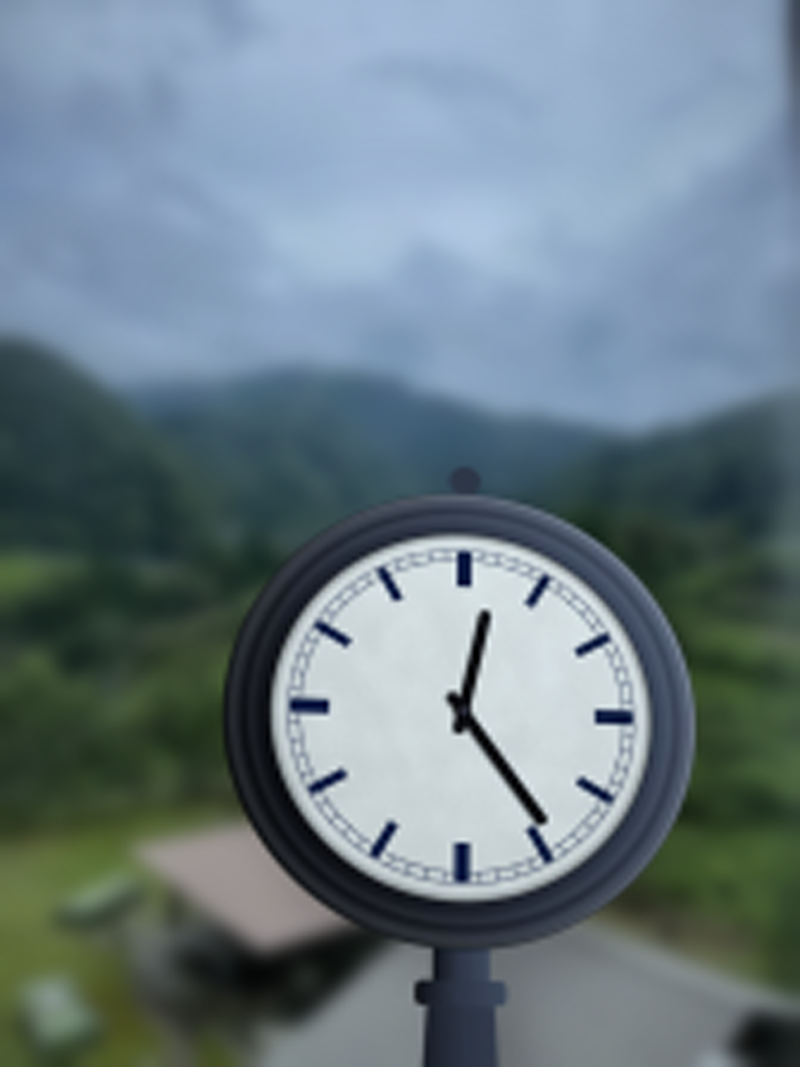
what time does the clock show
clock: 12:24
